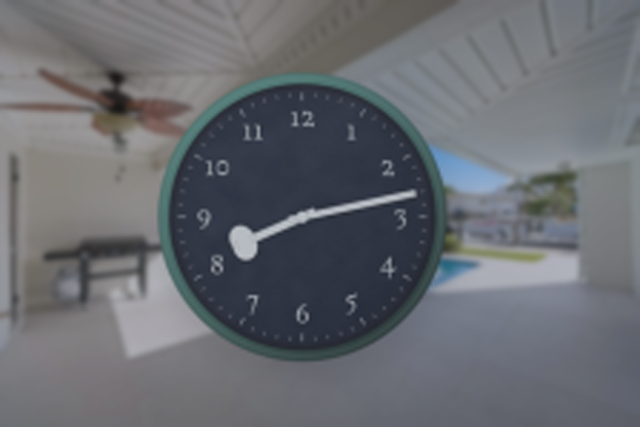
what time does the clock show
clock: 8:13
